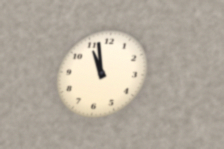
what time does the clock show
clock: 10:57
